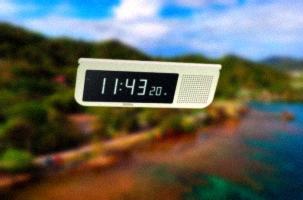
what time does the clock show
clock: 11:43:20
